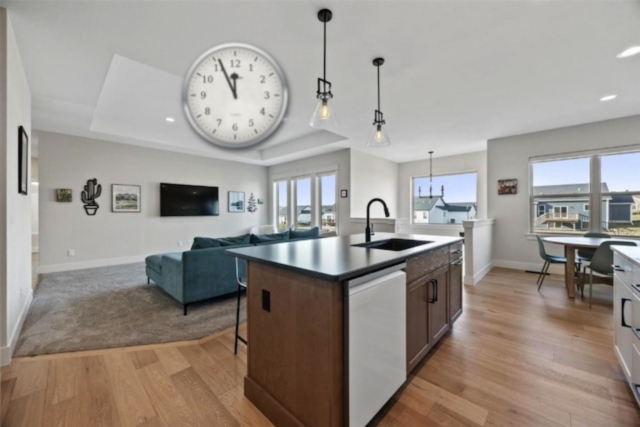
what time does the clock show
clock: 11:56
